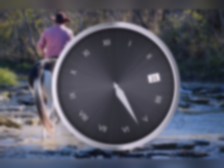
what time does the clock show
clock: 5:27
